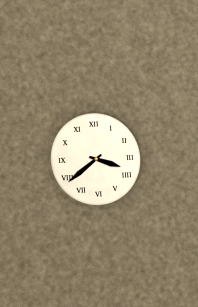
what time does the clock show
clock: 3:39
